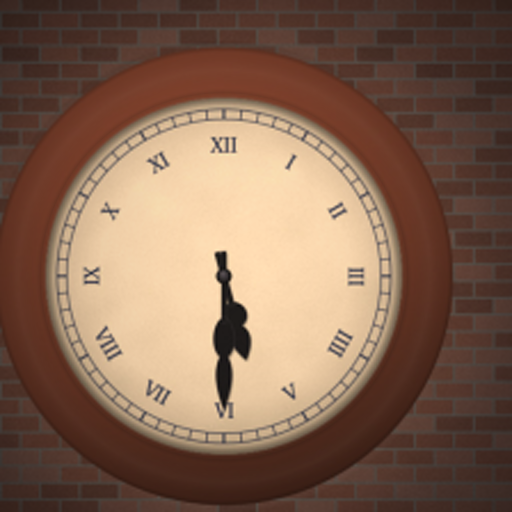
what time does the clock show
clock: 5:30
